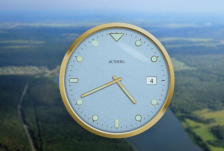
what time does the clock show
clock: 4:41
